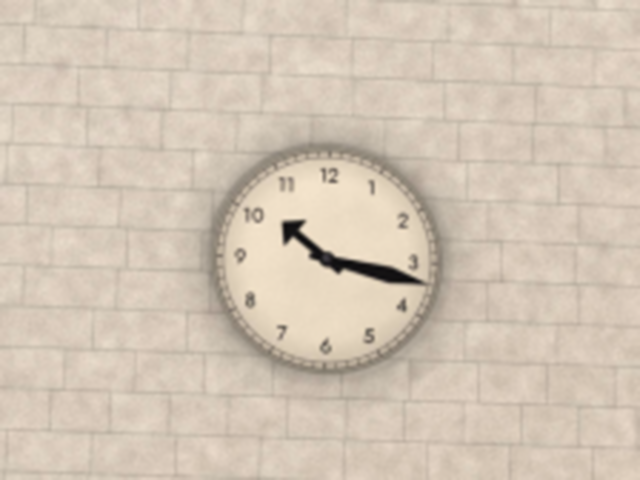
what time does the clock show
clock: 10:17
